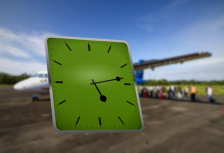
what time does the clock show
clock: 5:13
